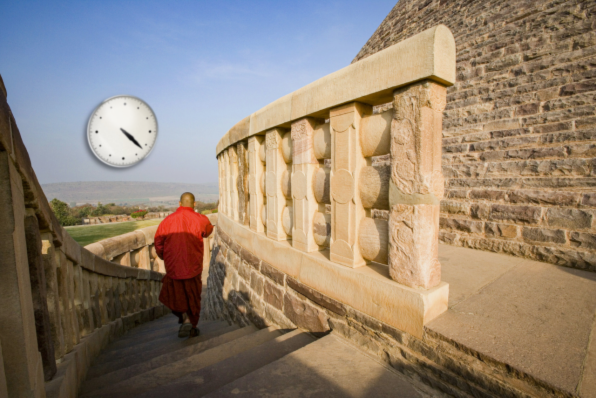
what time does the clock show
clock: 4:22
